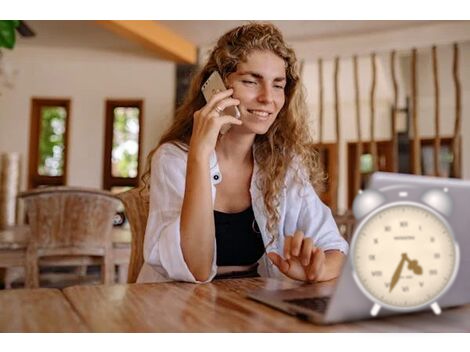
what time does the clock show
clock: 4:34
